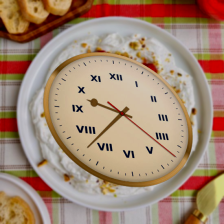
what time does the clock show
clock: 9:37:22
